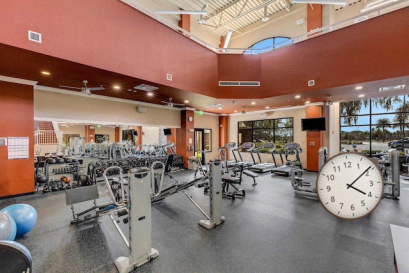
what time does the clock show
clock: 4:09
